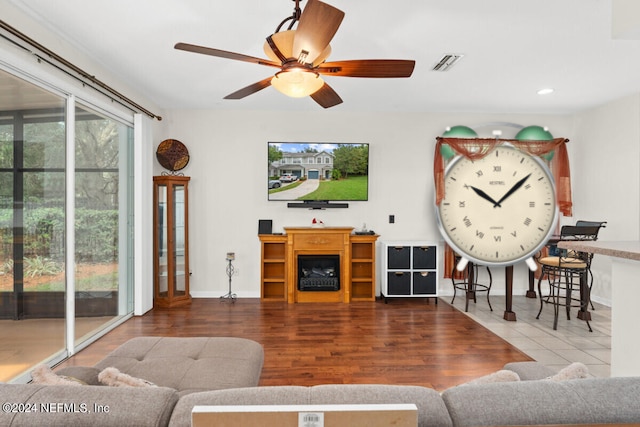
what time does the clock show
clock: 10:08
